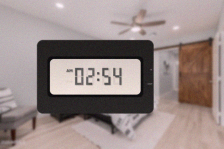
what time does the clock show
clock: 2:54
